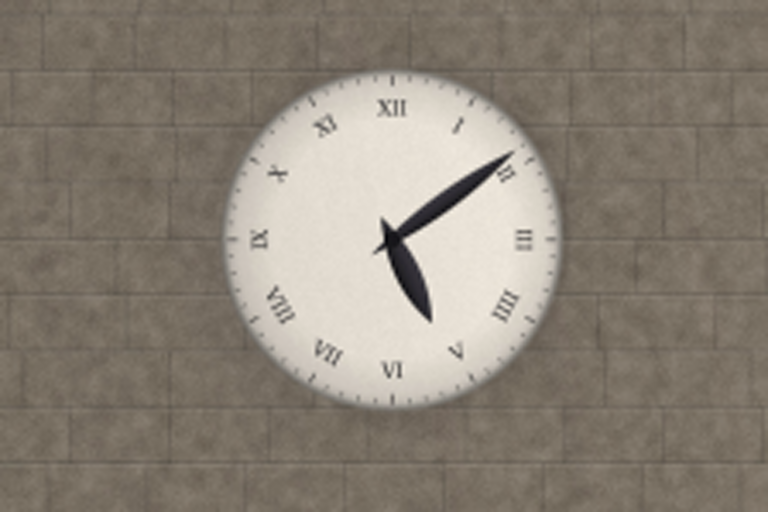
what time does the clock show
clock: 5:09
